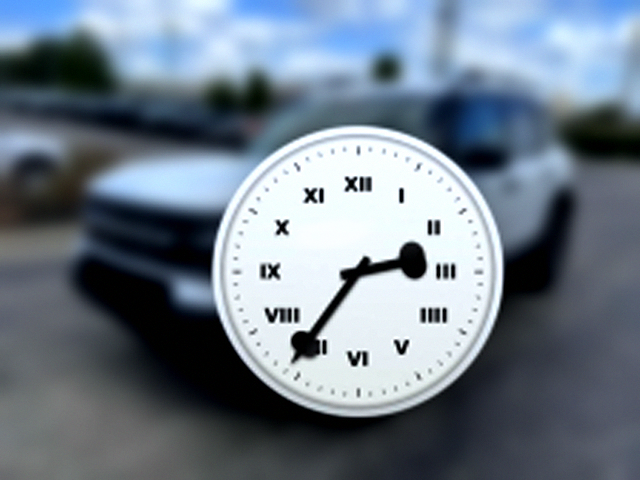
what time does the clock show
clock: 2:36
